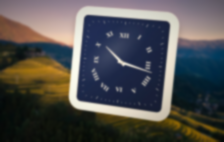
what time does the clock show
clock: 10:17
